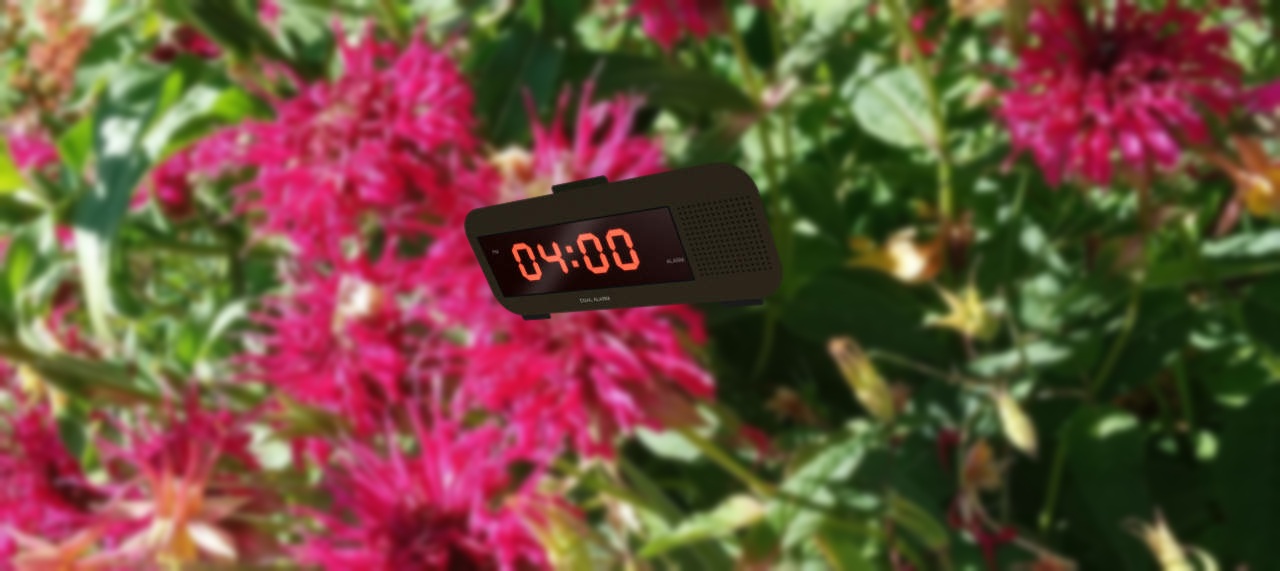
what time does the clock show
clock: 4:00
